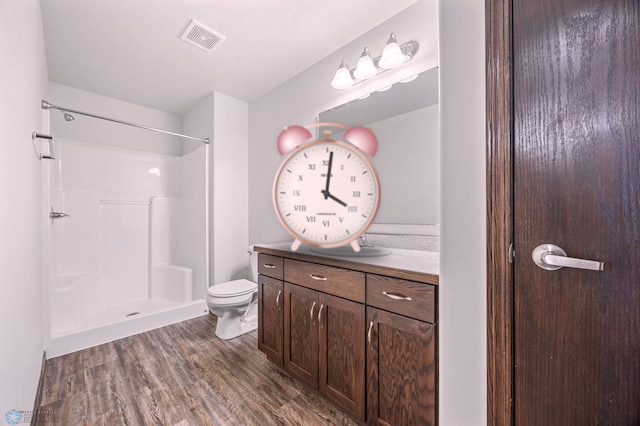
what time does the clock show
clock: 4:01
